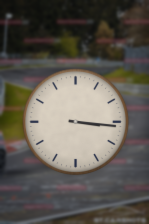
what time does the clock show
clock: 3:16
